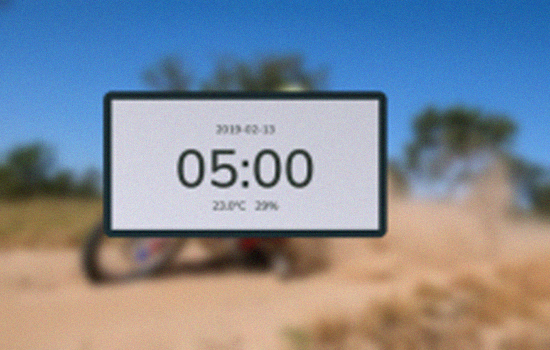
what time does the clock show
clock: 5:00
